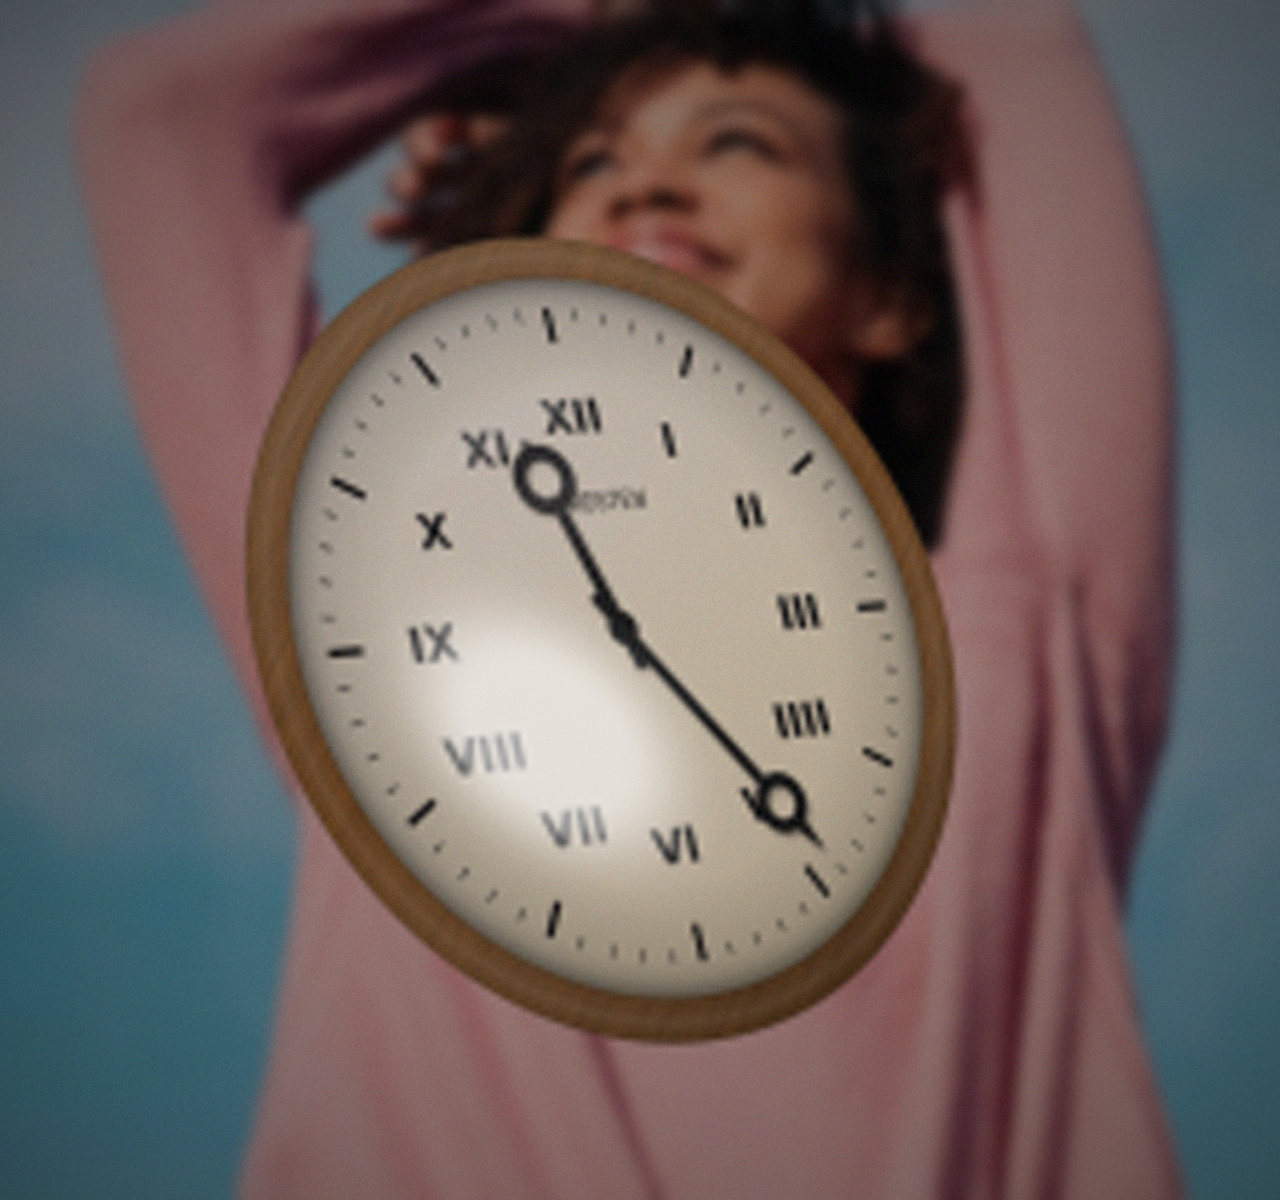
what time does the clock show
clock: 11:24
